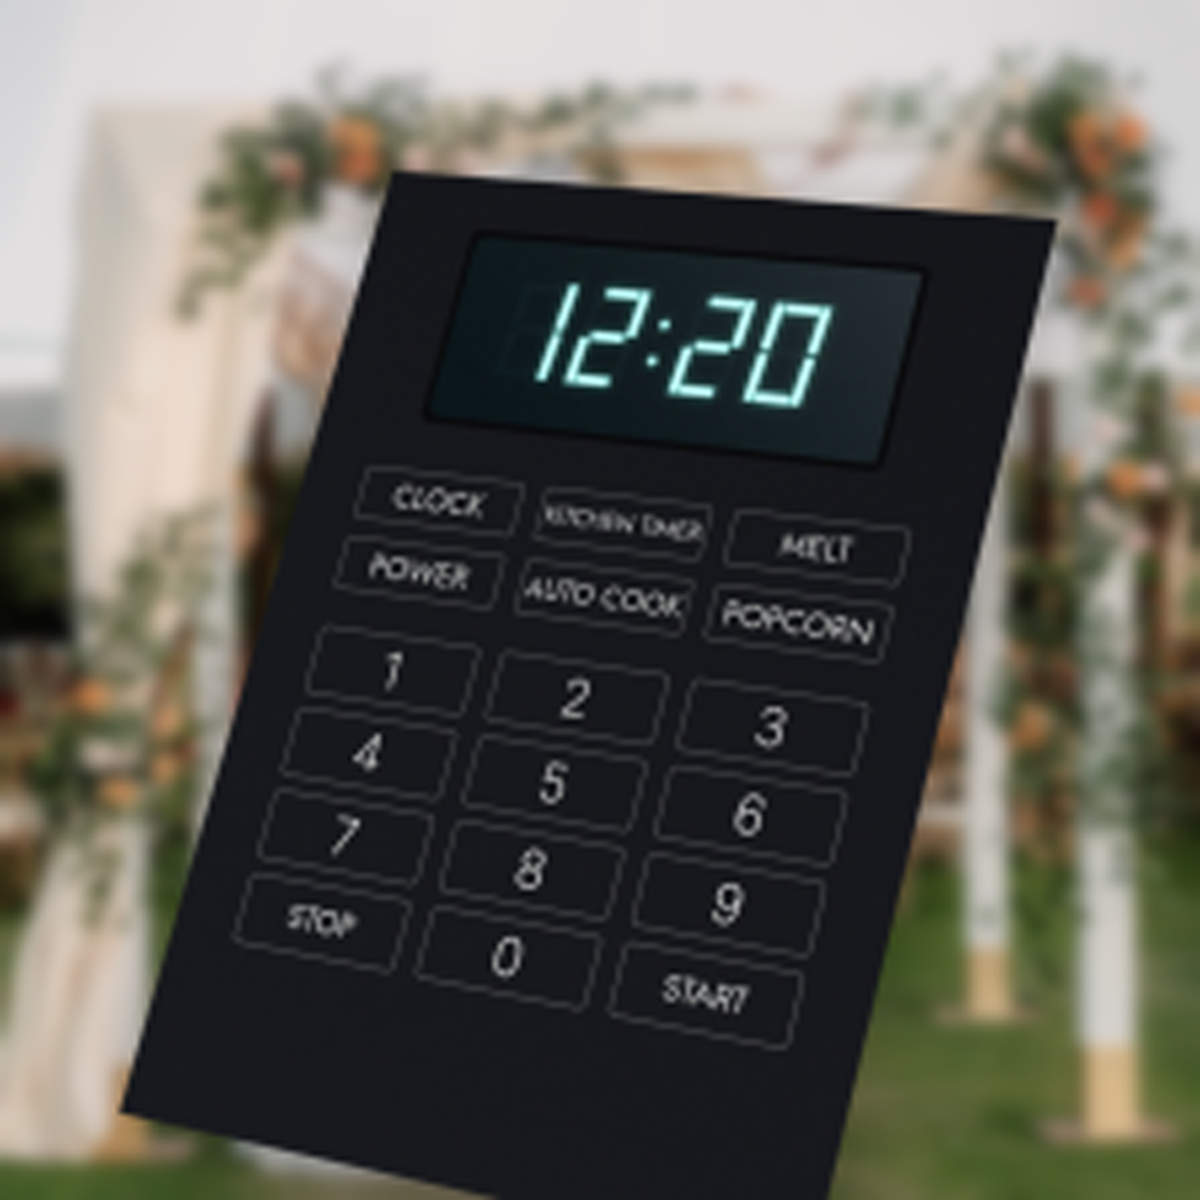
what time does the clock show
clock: 12:20
